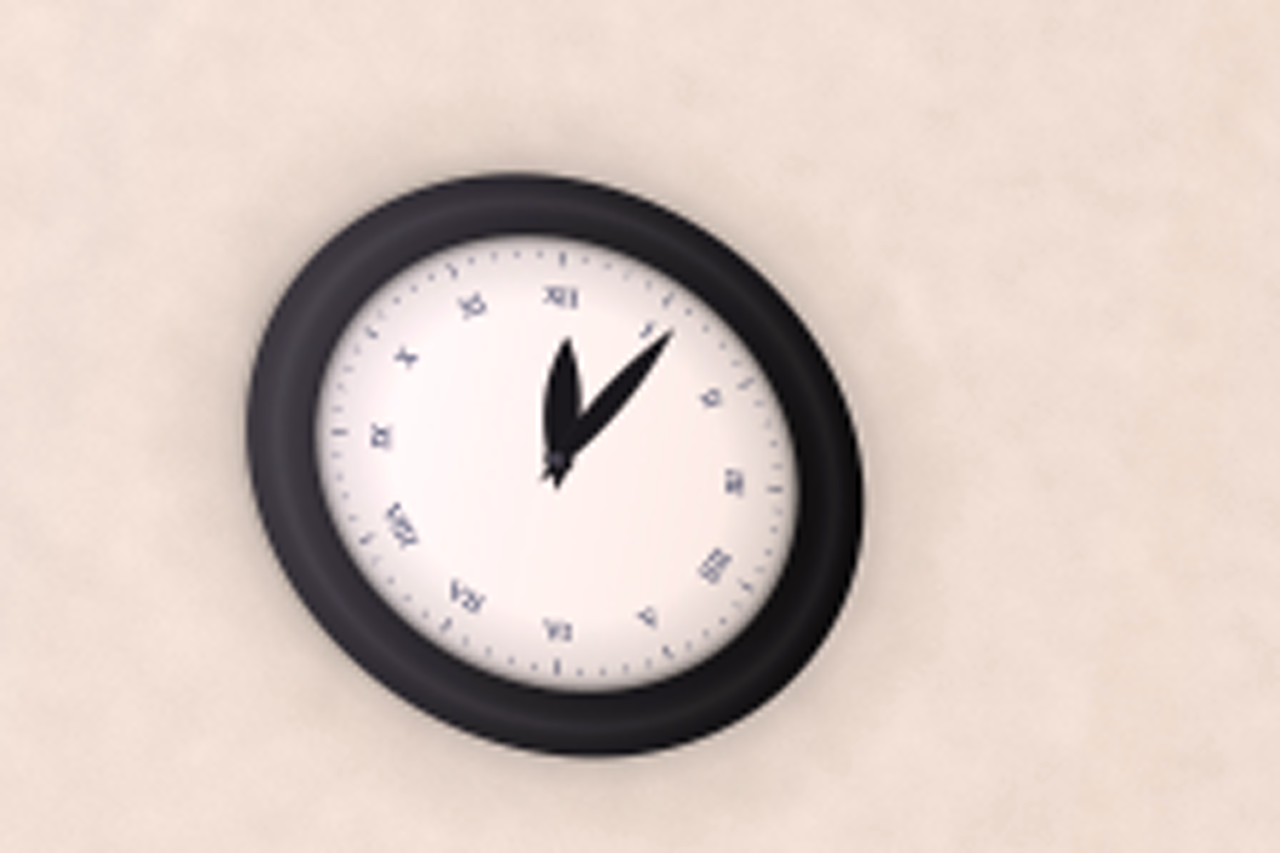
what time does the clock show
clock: 12:06
